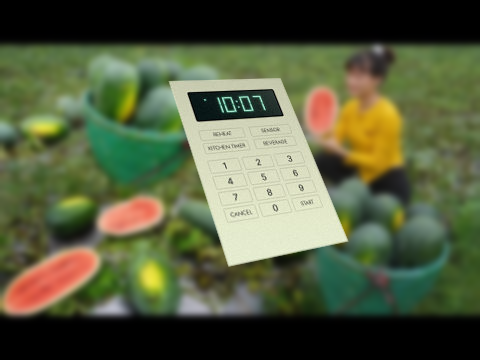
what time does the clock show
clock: 10:07
